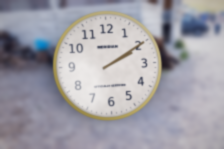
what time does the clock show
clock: 2:10
